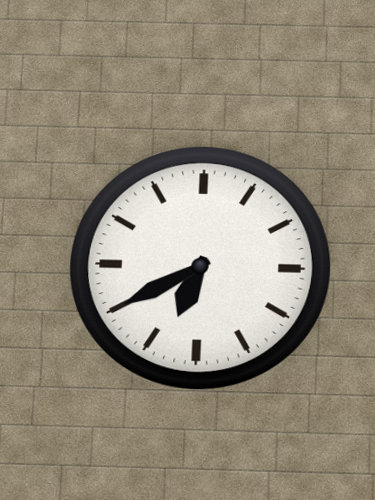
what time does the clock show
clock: 6:40
